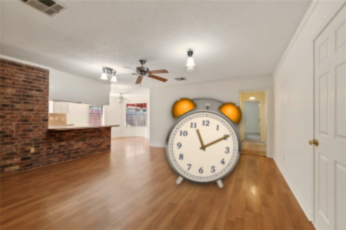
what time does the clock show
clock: 11:10
